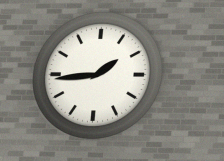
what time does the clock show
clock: 1:44
